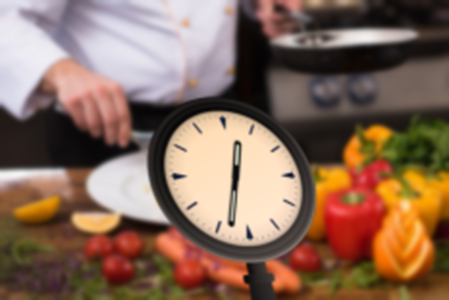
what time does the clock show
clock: 12:33
